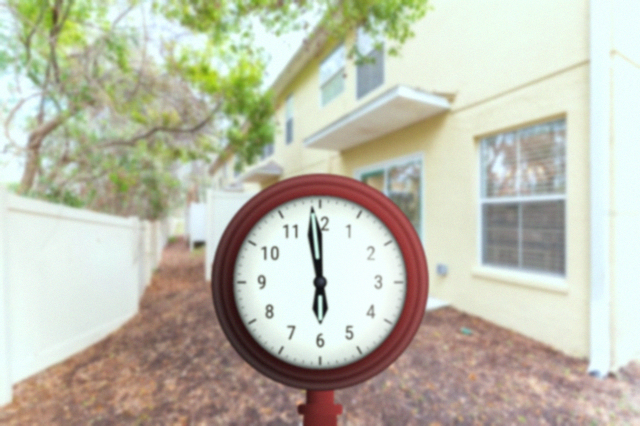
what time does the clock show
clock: 5:59
